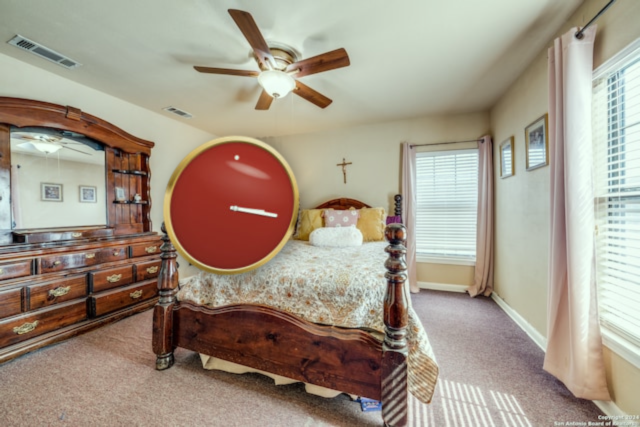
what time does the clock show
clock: 3:17
